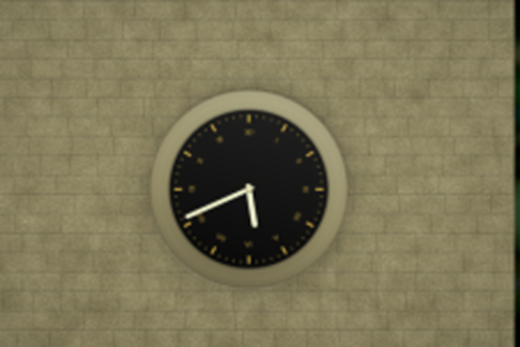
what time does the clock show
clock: 5:41
